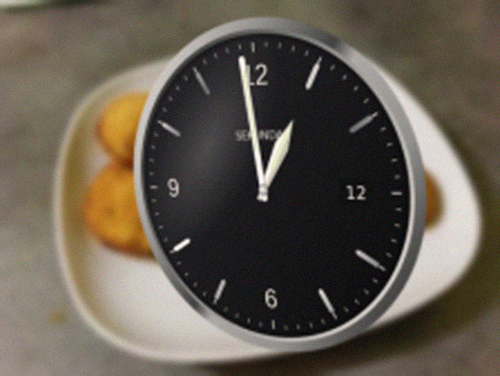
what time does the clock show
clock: 12:59
